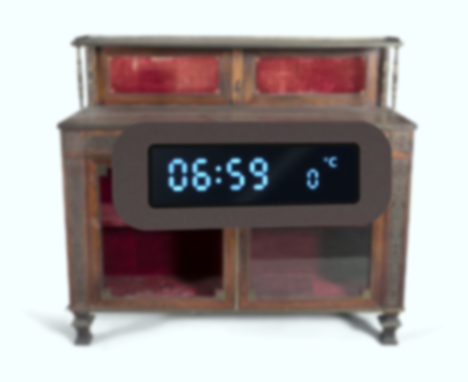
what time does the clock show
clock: 6:59
